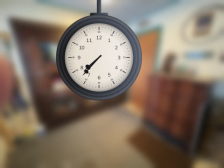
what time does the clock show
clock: 7:37
